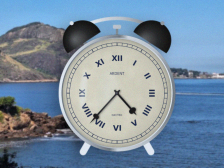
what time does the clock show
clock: 4:37
